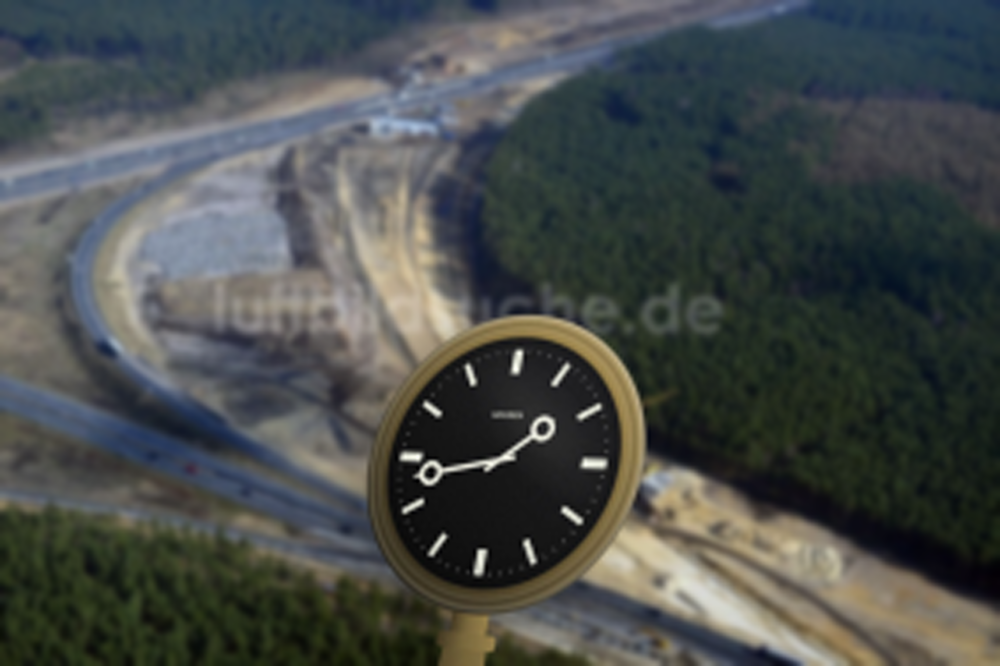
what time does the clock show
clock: 1:43
